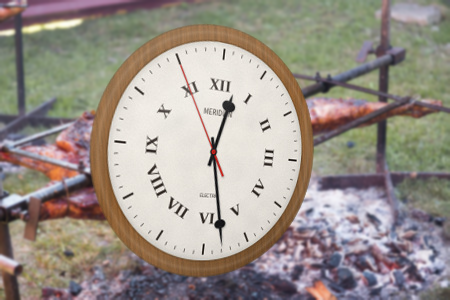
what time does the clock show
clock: 12:27:55
